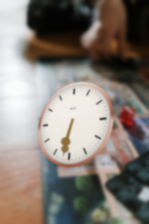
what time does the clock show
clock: 6:32
